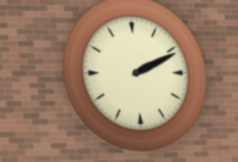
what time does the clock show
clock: 2:11
